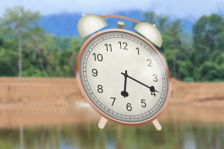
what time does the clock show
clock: 6:19
